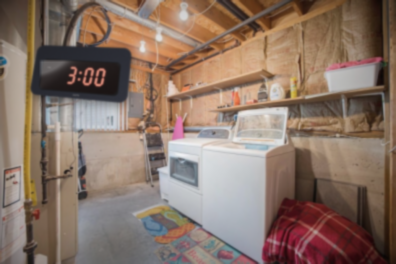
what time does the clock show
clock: 3:00
